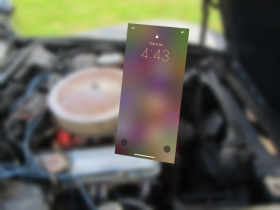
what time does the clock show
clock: 4:43
